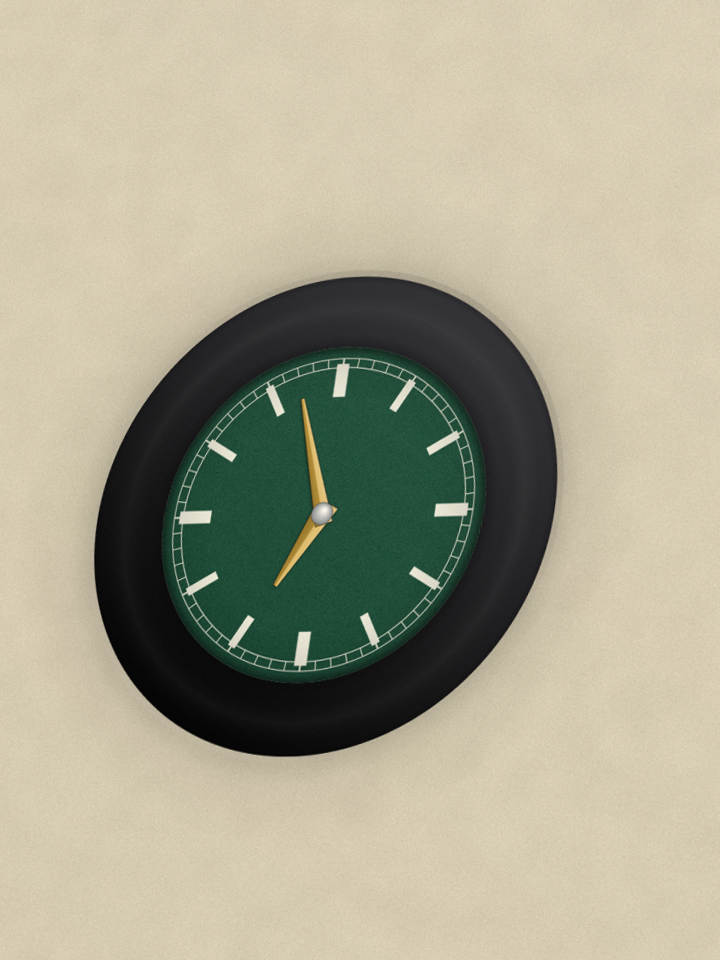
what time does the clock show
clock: 6:57
